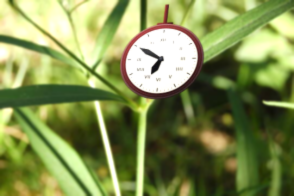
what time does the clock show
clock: 6:50
